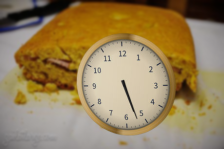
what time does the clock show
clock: 5:27
